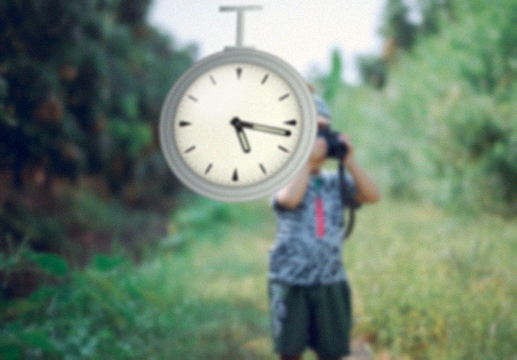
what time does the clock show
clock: 5:17
